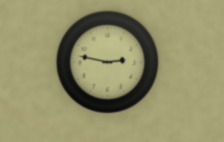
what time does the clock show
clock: 2:47
